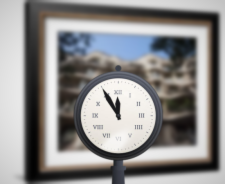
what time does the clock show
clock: 11:55
